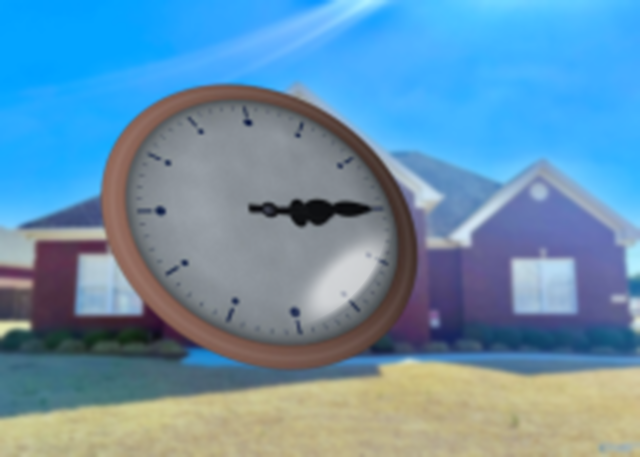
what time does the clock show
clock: 3:15
